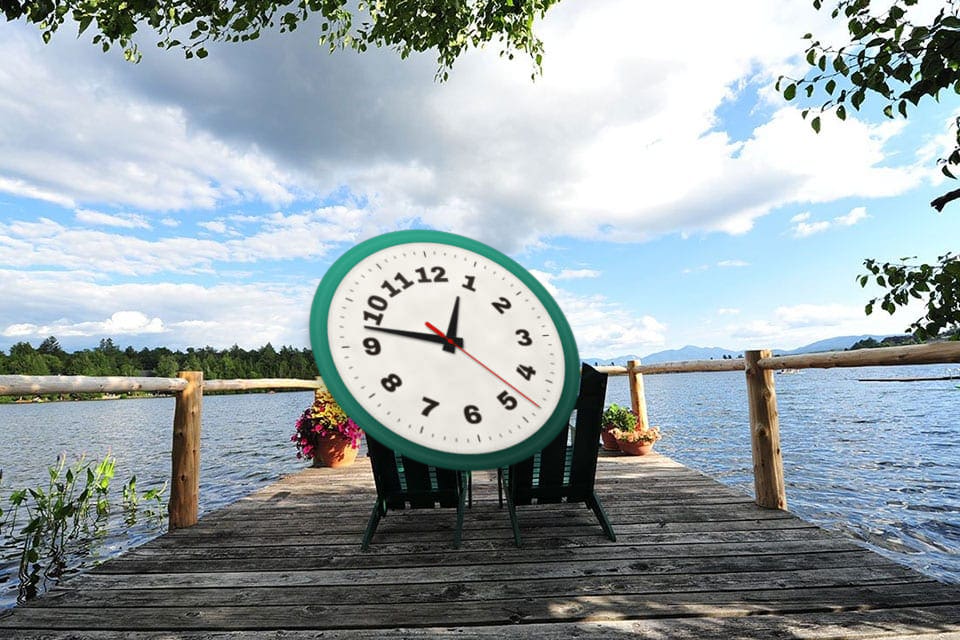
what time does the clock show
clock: 12:47:23
